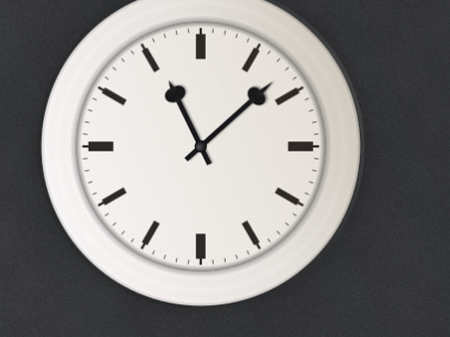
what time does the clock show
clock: 11:08
